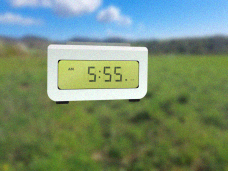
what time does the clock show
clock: 5:55
